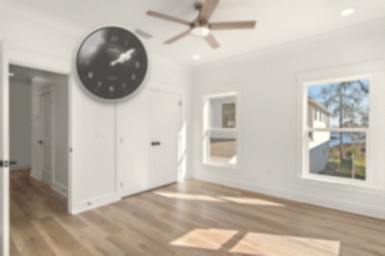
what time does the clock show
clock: 2:09
